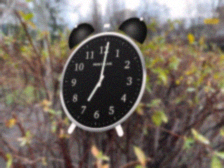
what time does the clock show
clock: 7:01
